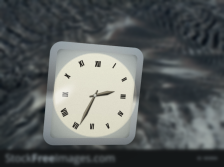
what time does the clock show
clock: 2:34
